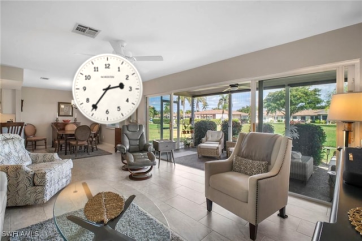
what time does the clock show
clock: 2:36
